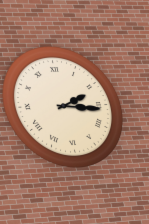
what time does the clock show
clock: 2:16
